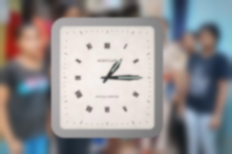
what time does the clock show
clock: 1:15
